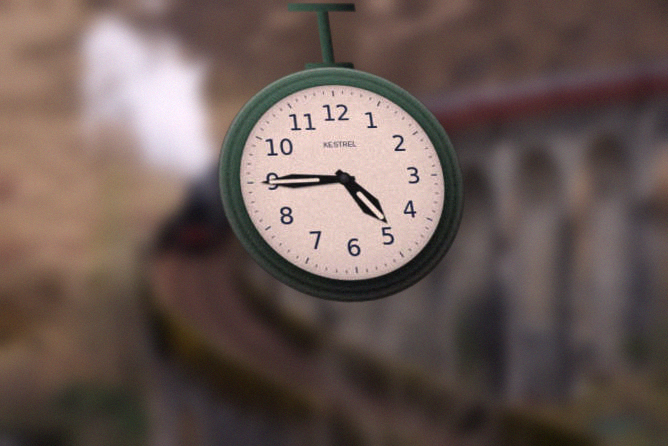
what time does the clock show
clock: 4:45
